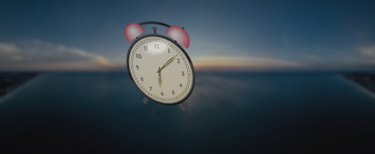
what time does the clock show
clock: 6:08
